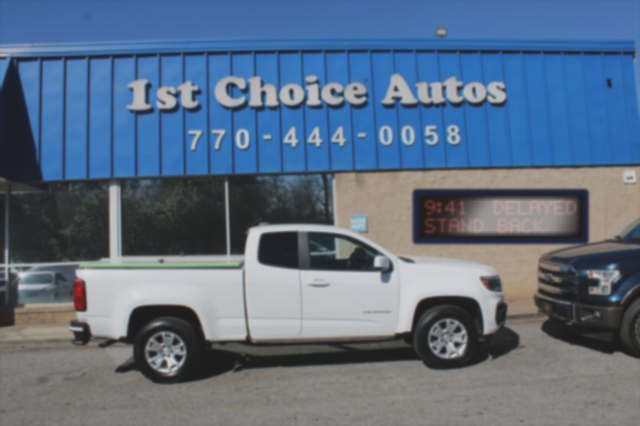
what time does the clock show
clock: 9:41
